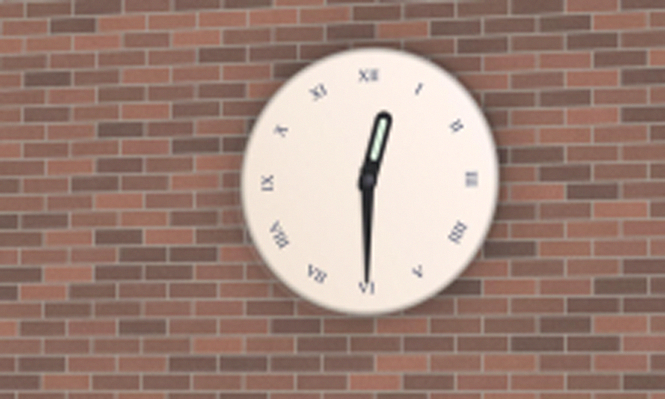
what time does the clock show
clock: 12:30
